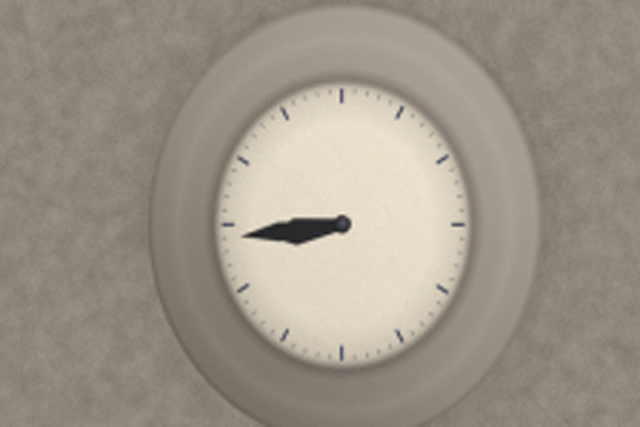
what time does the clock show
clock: 8:44
